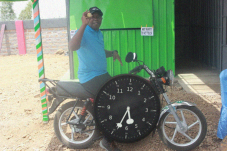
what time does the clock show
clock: 5:34
